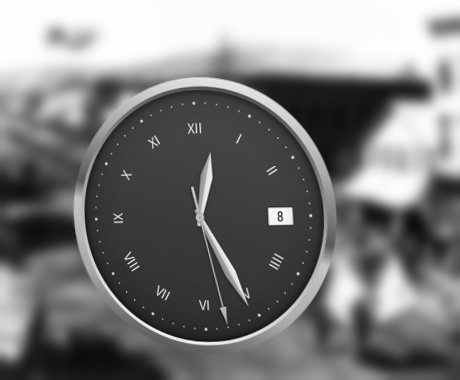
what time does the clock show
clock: 12:25:28
